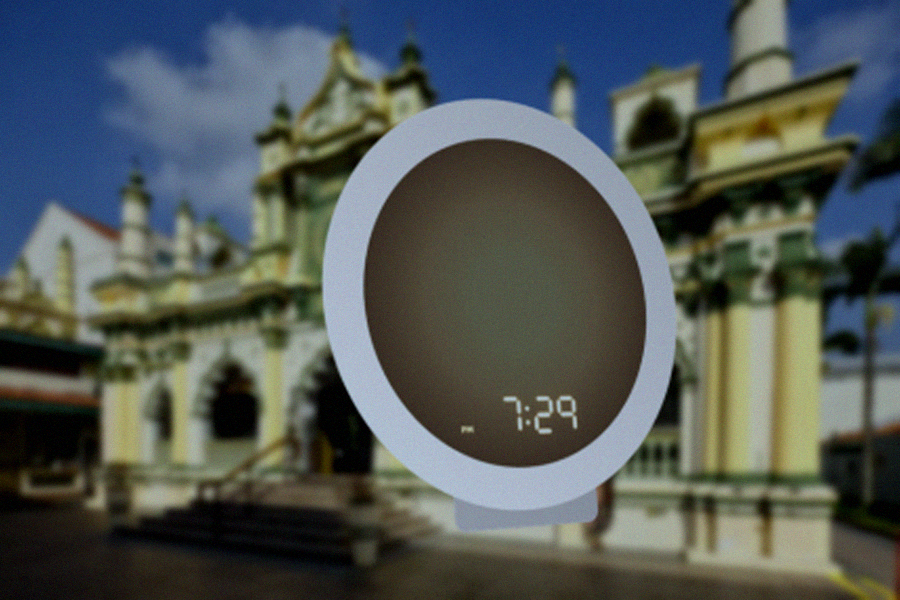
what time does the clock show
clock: 7:29
